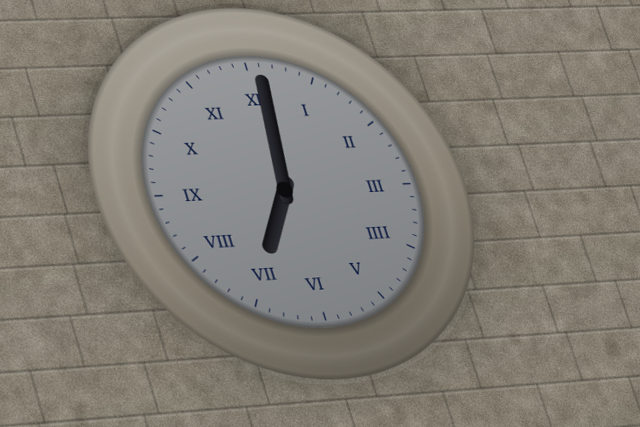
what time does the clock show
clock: 7:01
